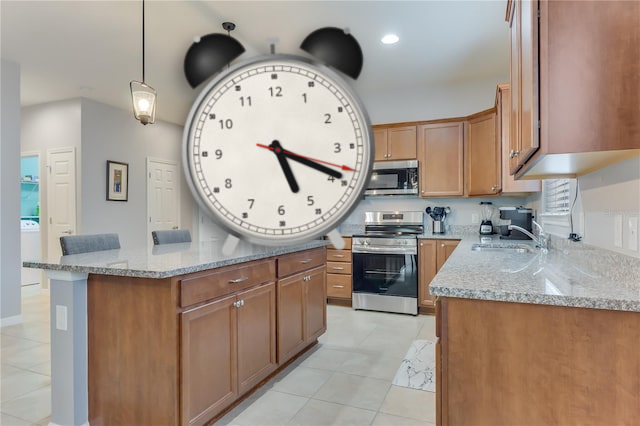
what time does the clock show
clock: 5:19:18
